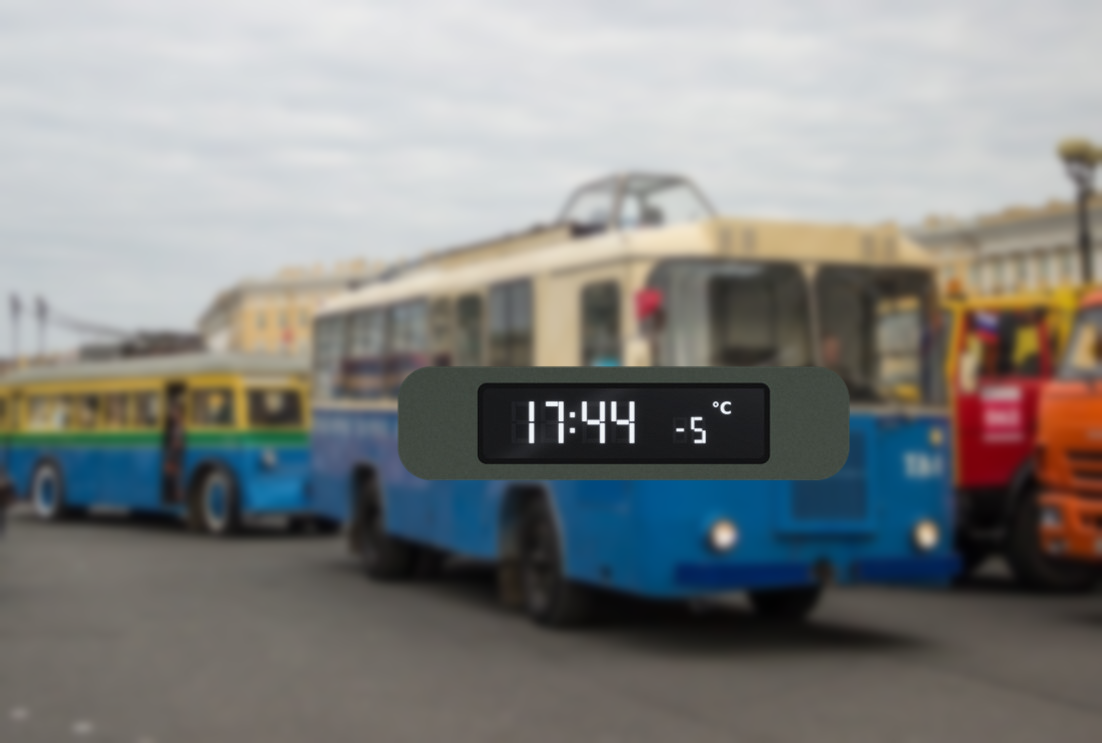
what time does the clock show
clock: 17:44
